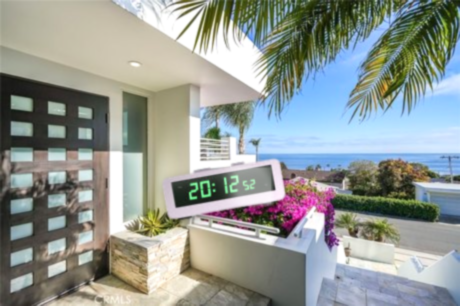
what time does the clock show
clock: 20:12
